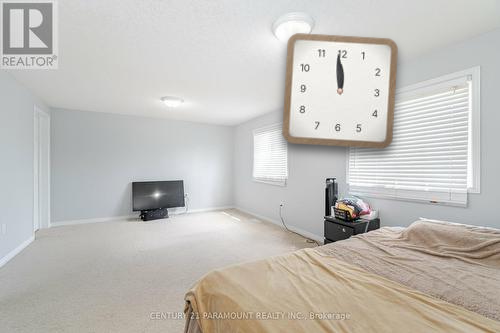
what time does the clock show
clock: 11:59
